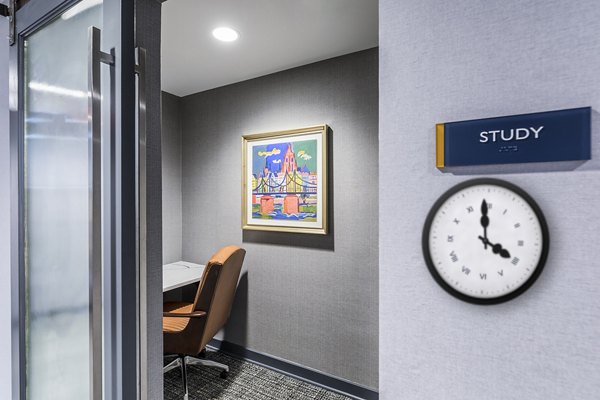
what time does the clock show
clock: 3:59
